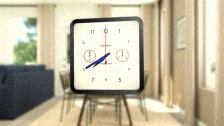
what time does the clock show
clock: 7:40
